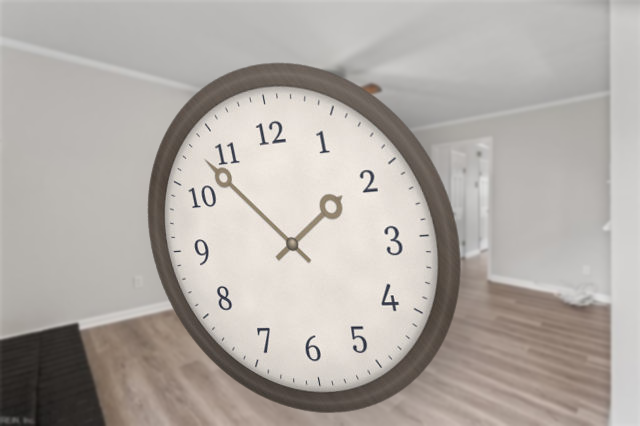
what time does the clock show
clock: 1:53
